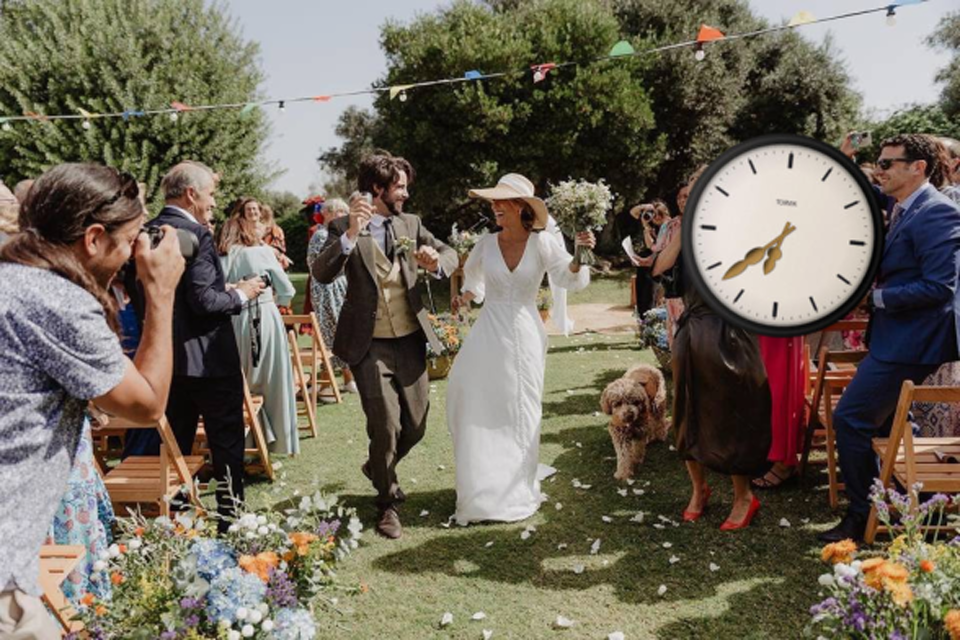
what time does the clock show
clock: 6:38
